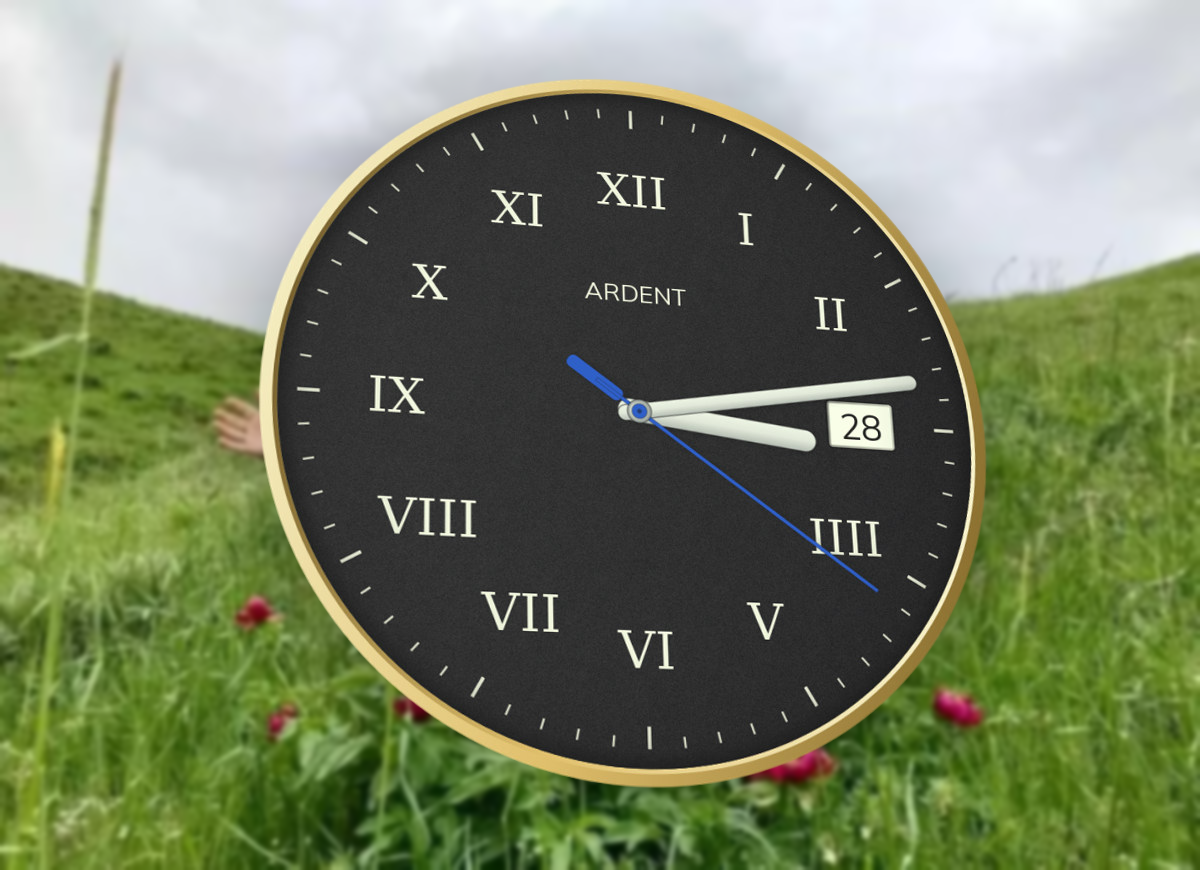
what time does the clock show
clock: 3:13:21
